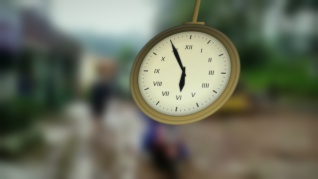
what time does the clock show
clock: 5:55
